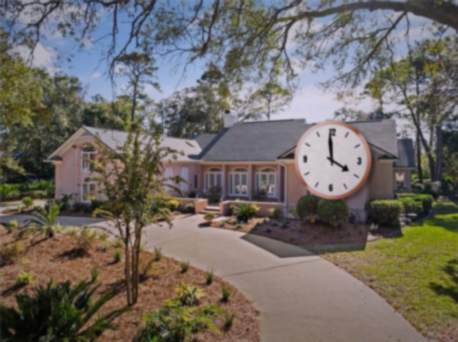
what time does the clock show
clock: 3:59
